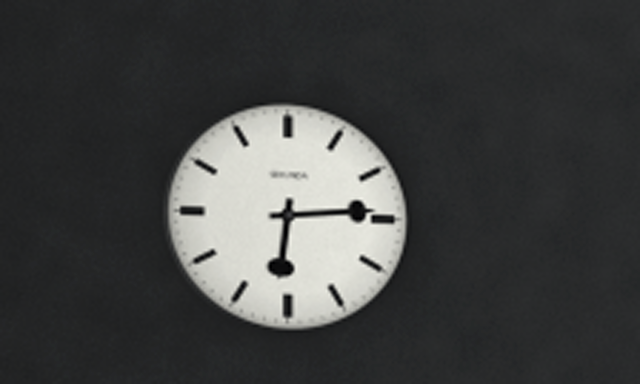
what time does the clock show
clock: 6:14
